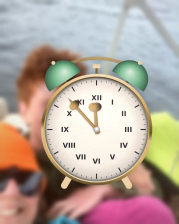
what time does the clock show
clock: 11:53
